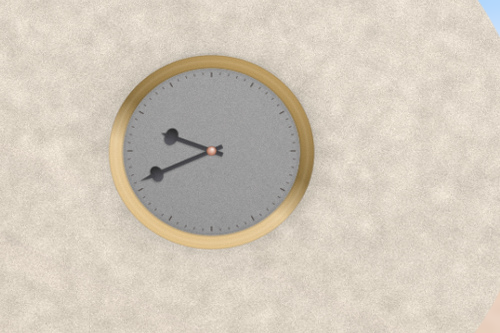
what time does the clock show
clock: 9:41
